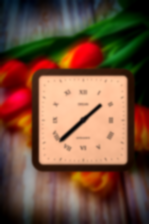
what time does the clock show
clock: 1:38
